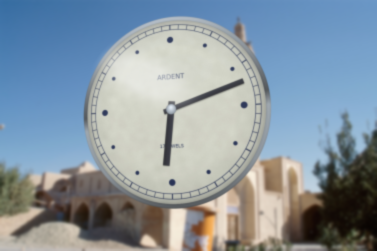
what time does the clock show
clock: 6:12
